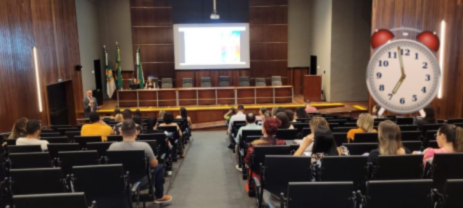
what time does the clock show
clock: 6:58
